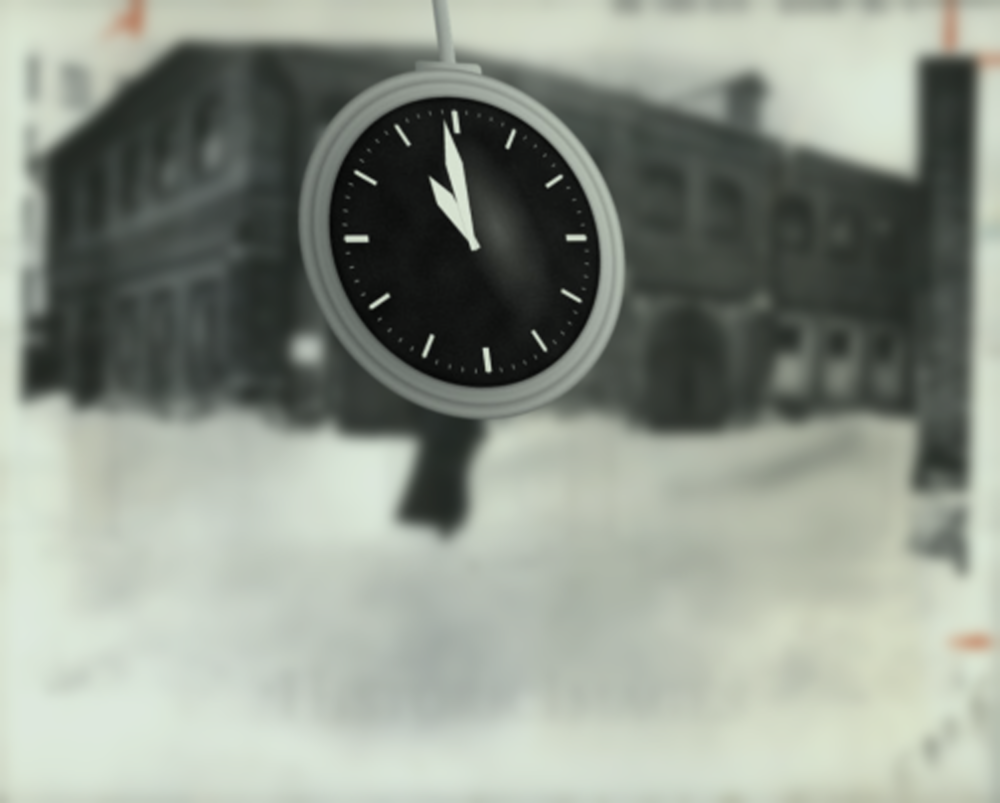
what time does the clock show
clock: 10:59
